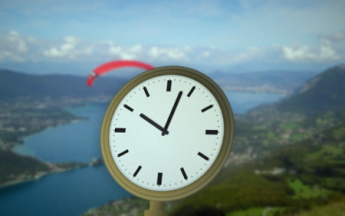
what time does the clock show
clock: 10:03
